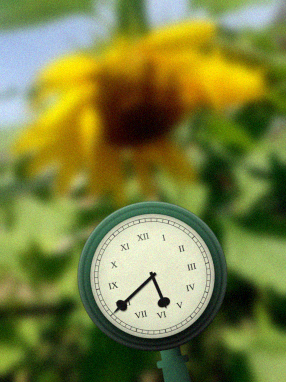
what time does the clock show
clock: 5:40
